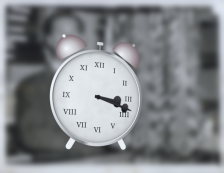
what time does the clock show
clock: 3:18
